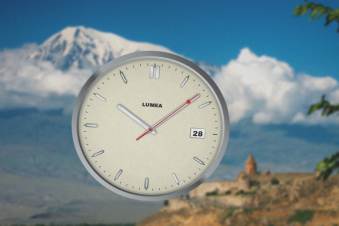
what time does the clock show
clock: 10:08:08
